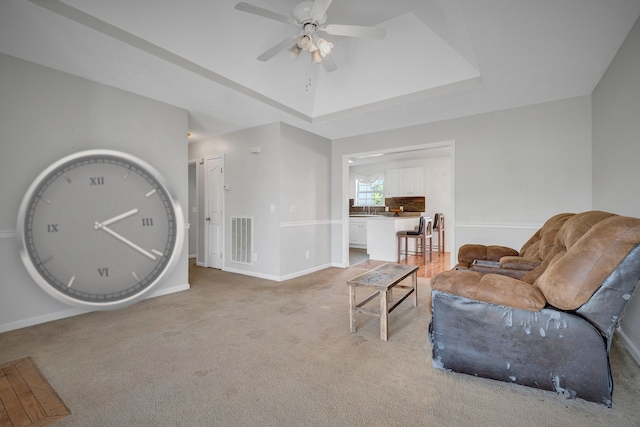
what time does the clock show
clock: 2:21
